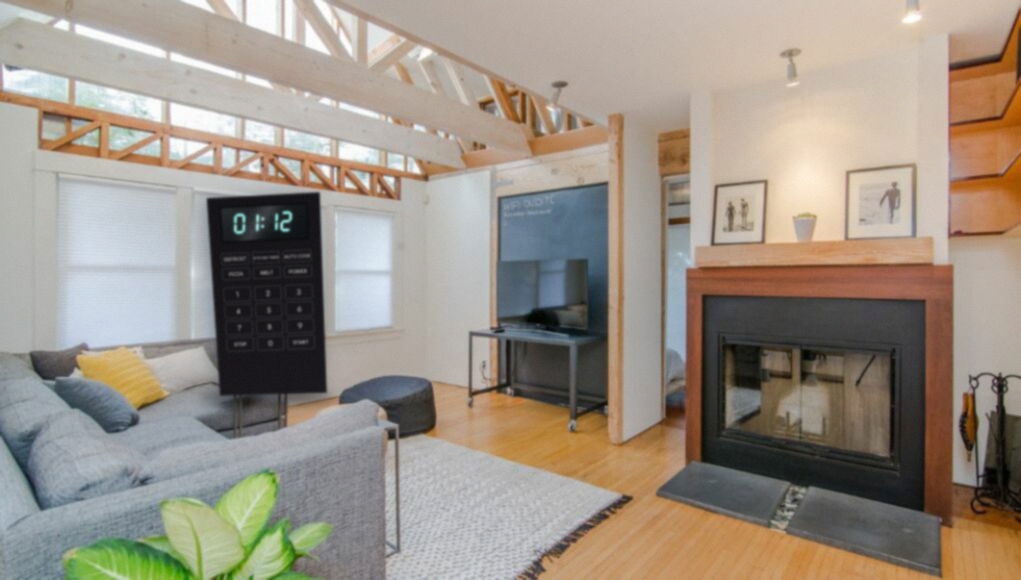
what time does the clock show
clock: 1:12
